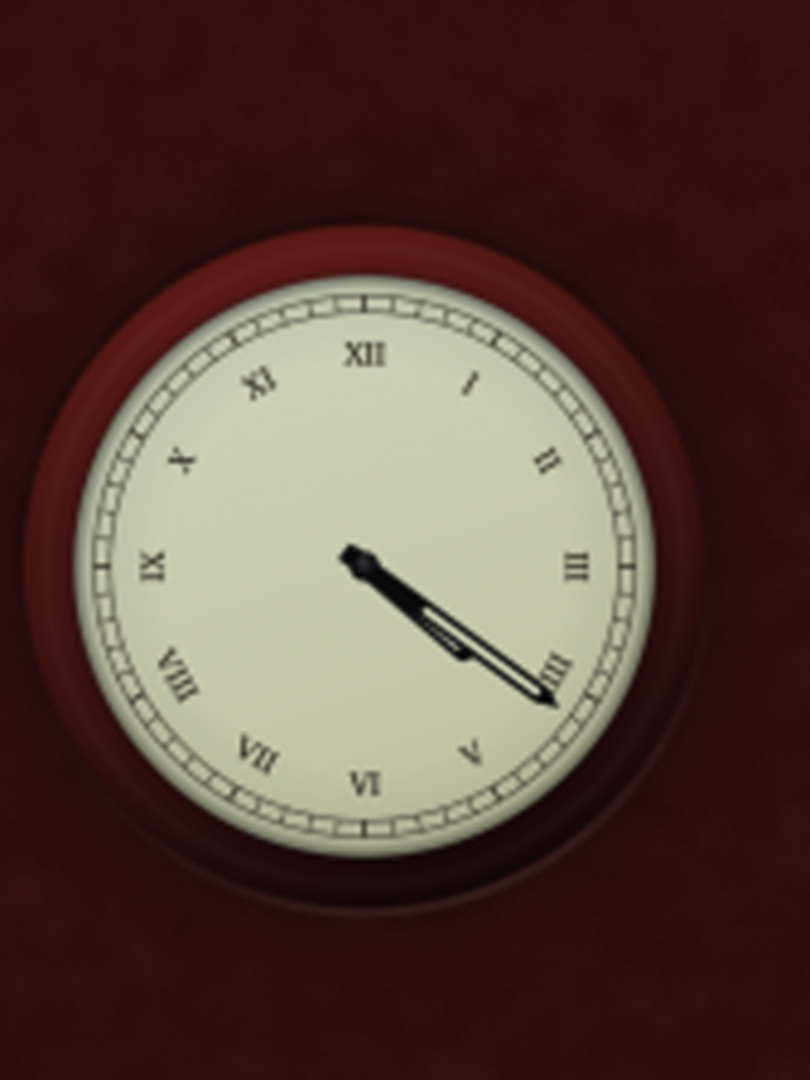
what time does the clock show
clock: 4:21
